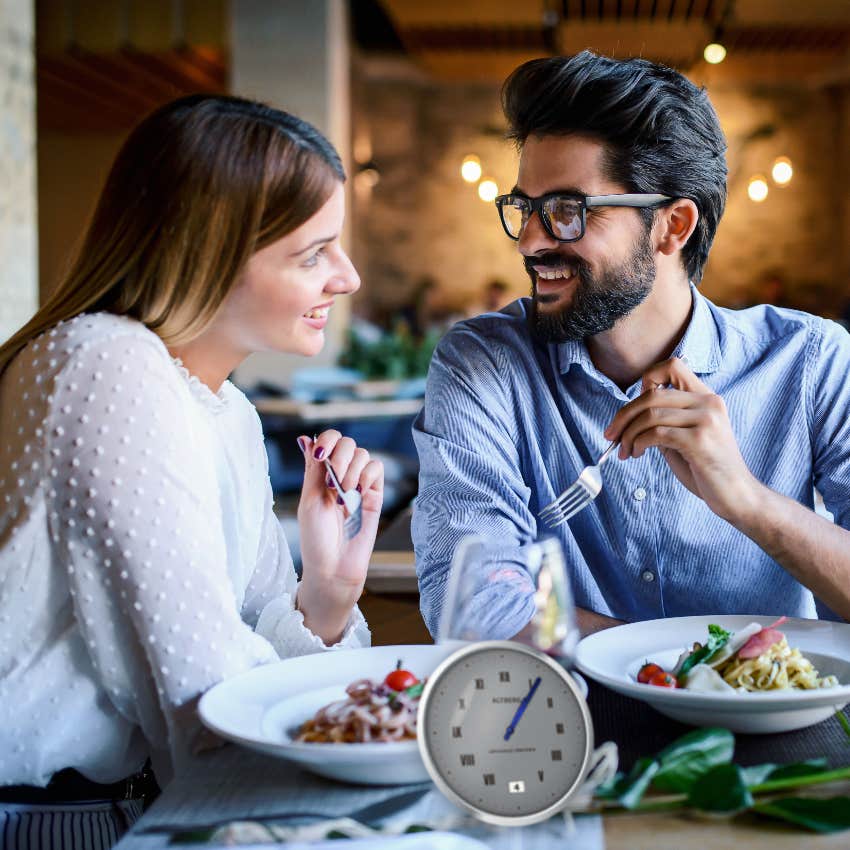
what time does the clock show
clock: 1:06
